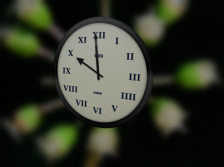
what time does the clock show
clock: 9:59
